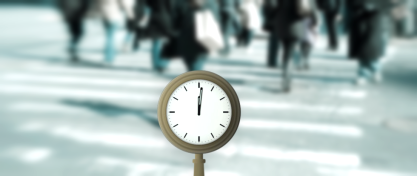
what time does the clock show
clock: 12:01
